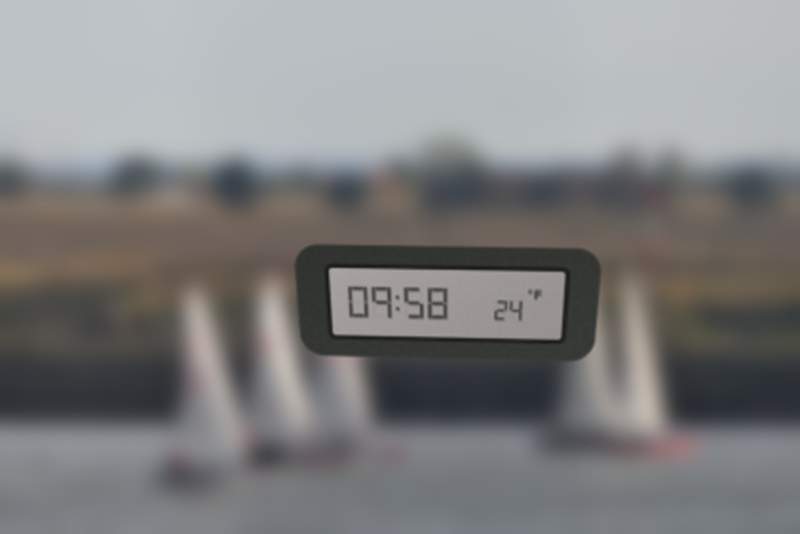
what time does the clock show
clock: 9:58
